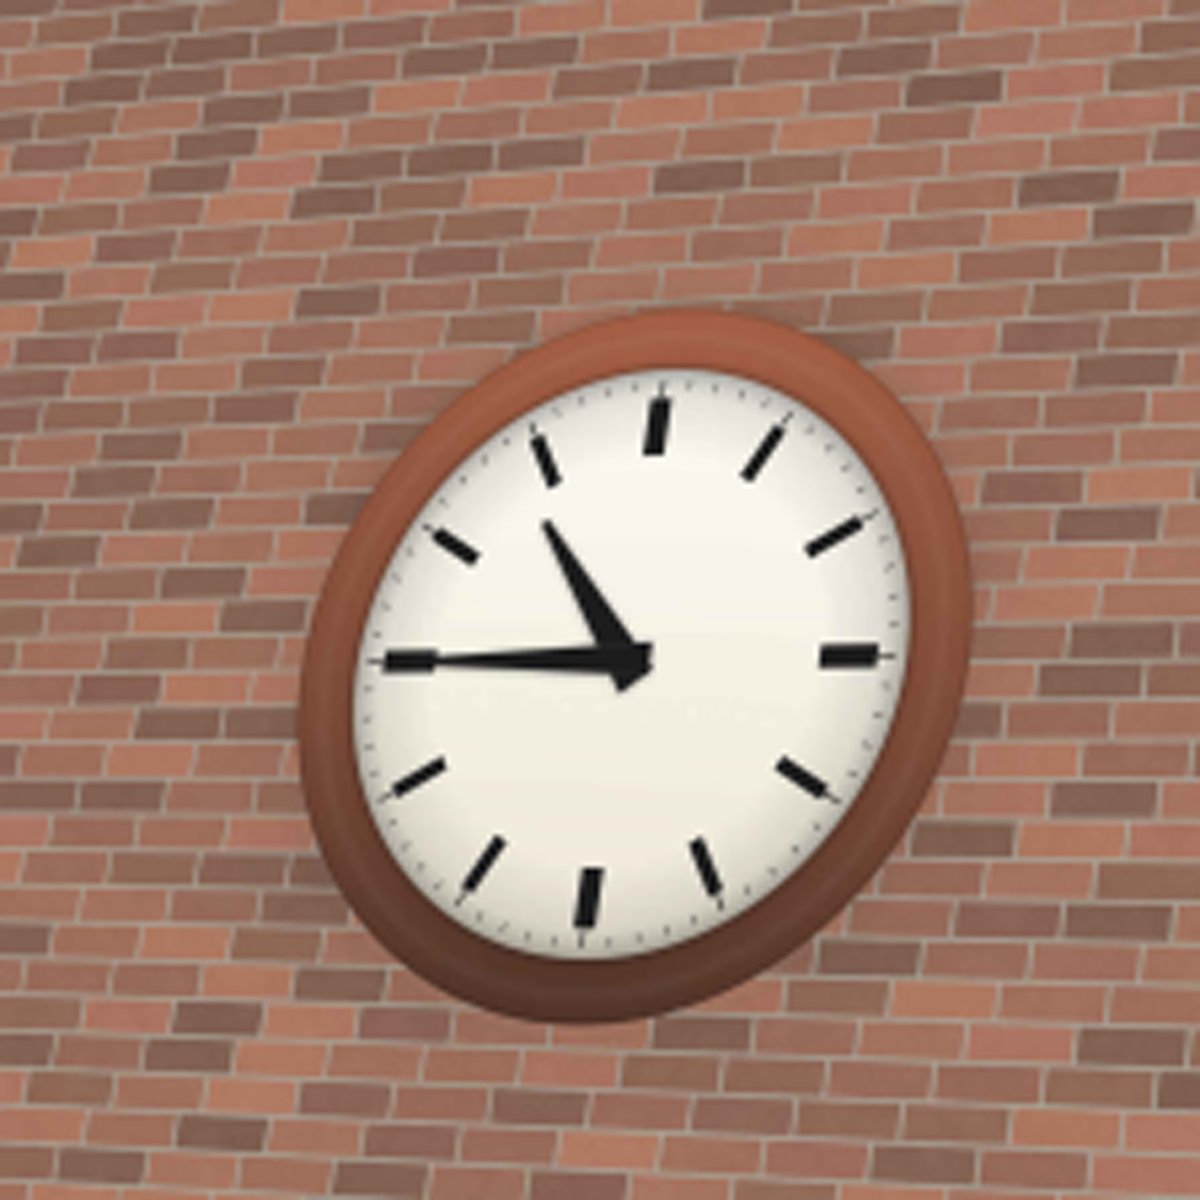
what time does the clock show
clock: 10:45
